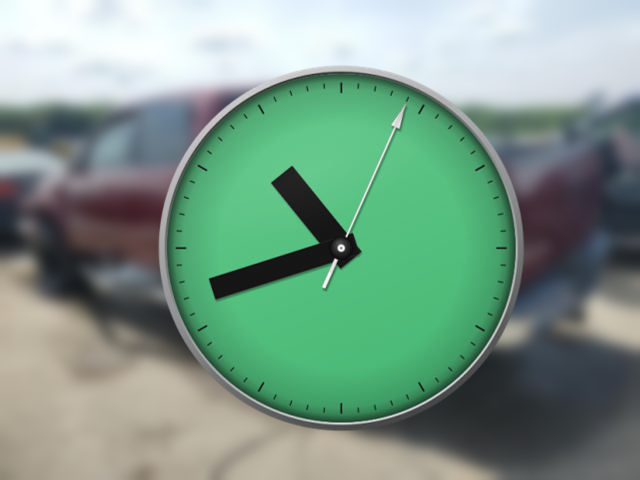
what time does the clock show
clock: 10:42:04
